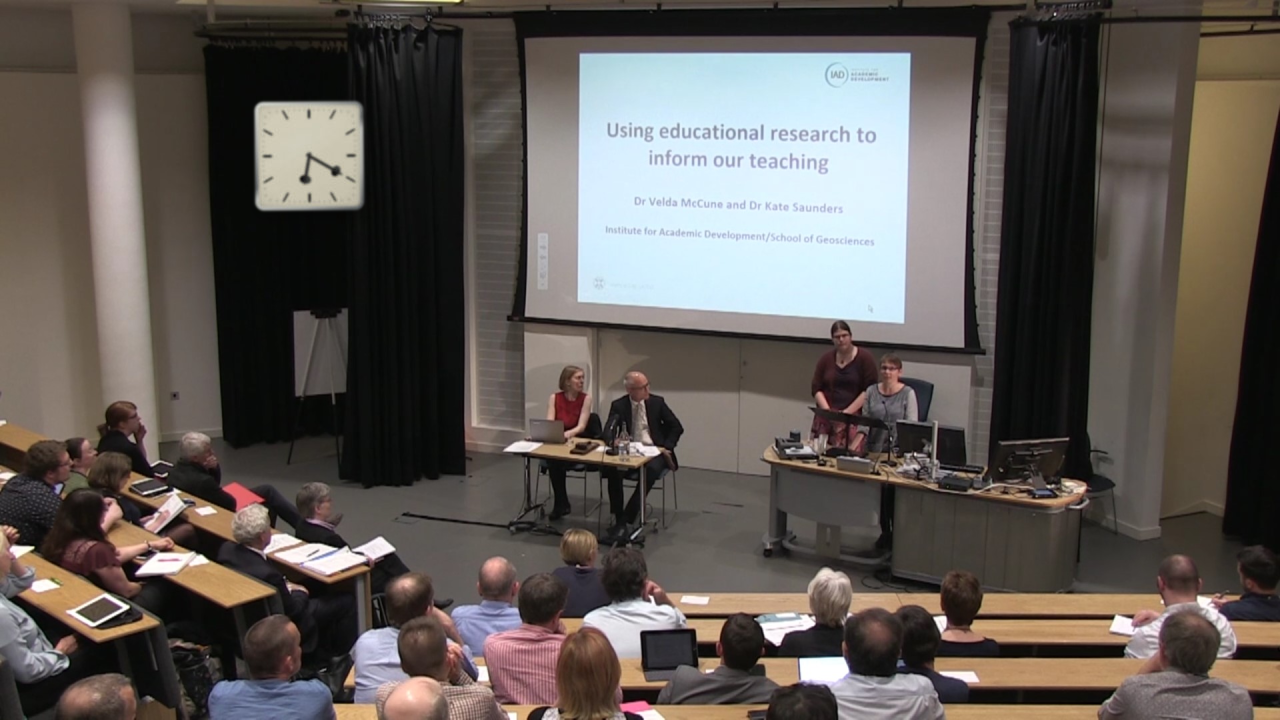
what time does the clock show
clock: 6:20
